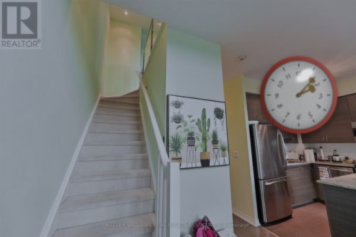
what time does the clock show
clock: 2:07
